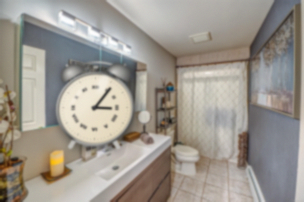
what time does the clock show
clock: 3:06
